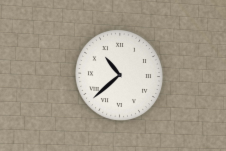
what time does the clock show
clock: 10:38
